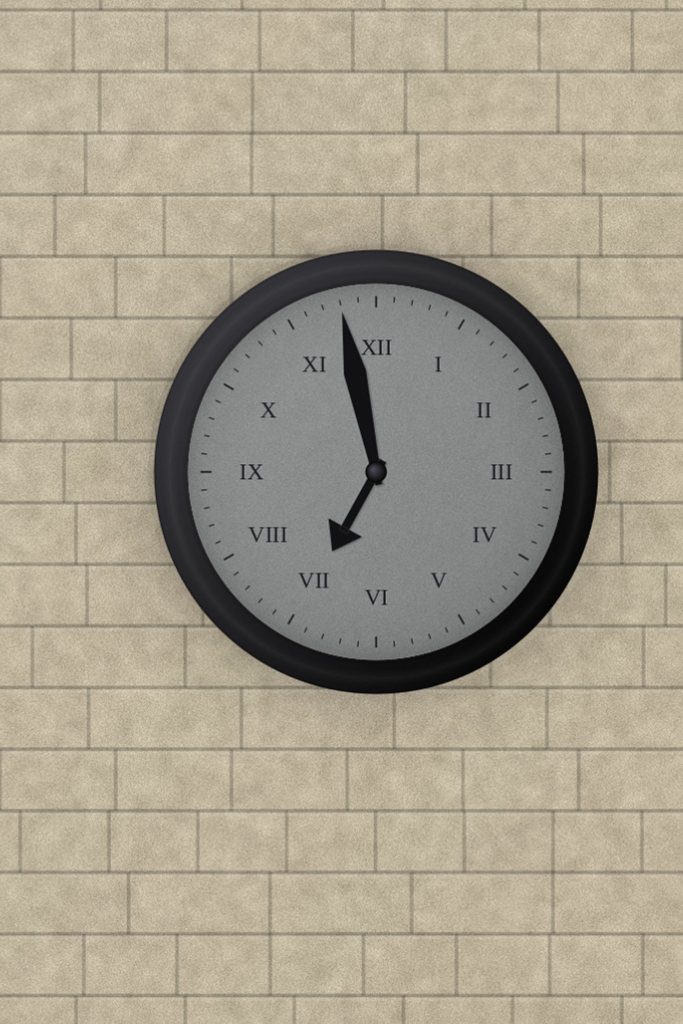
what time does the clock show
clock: 6:58
